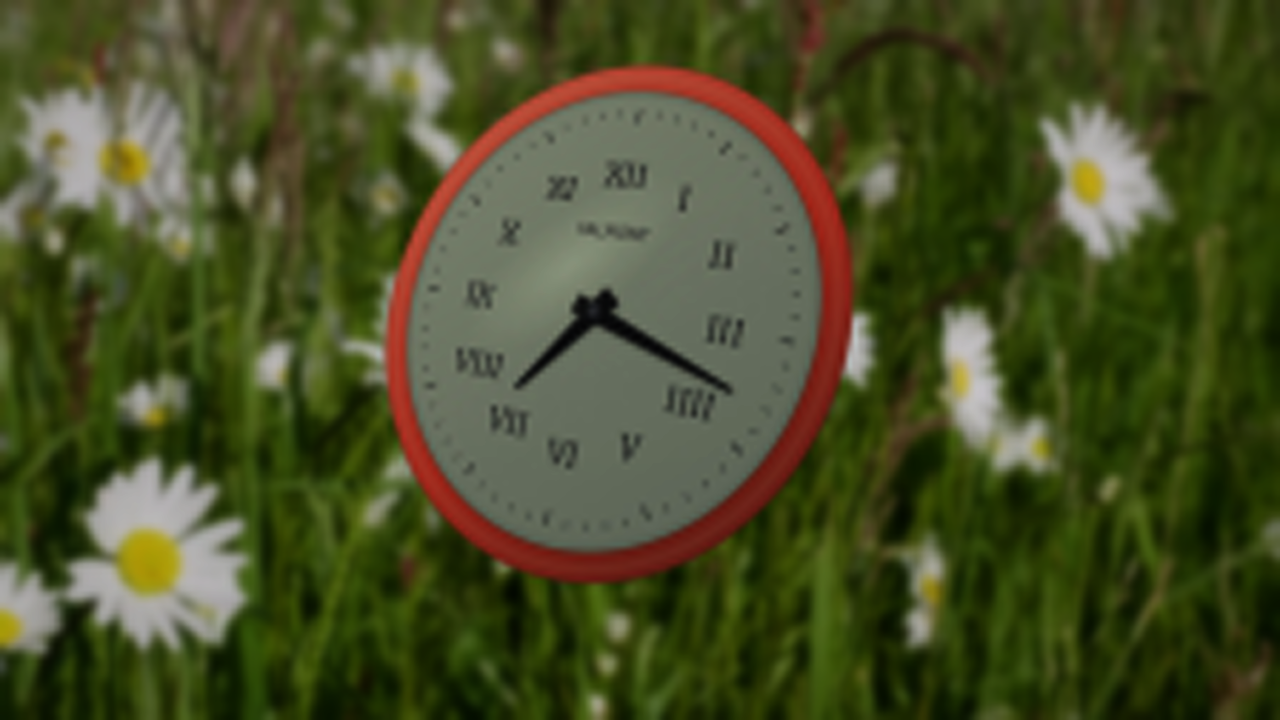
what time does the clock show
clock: 7:18
